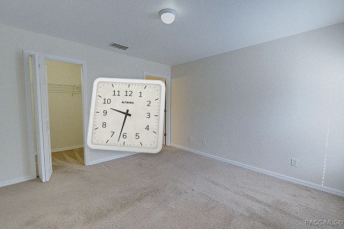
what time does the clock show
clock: 9:32
